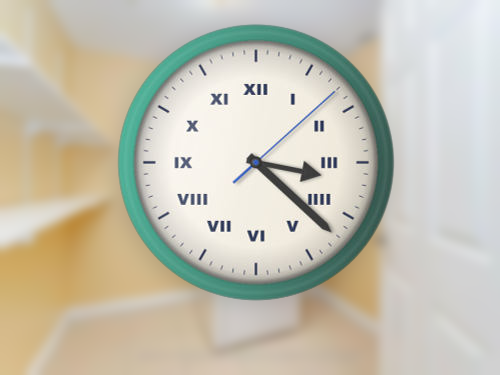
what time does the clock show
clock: 3:22:08
